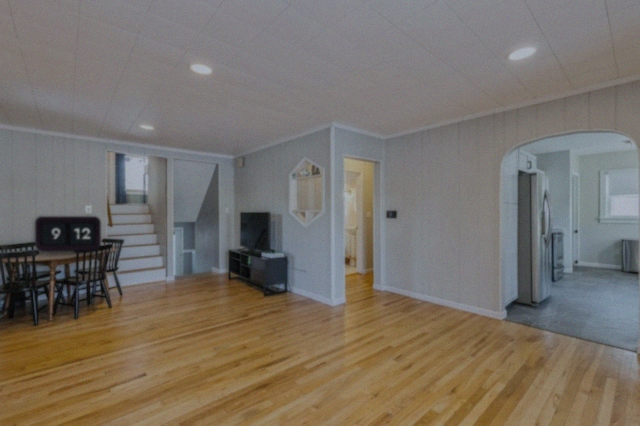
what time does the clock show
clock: 9:12
